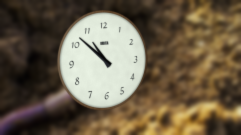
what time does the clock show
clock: 10:52
